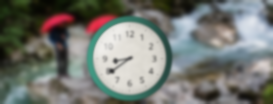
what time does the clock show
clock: 8:39
